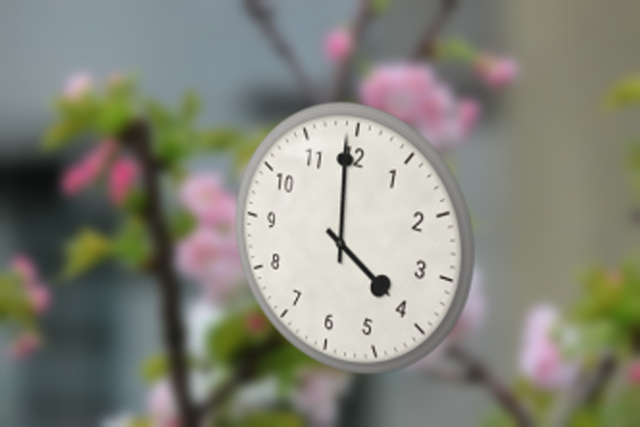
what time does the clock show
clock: 3:59
